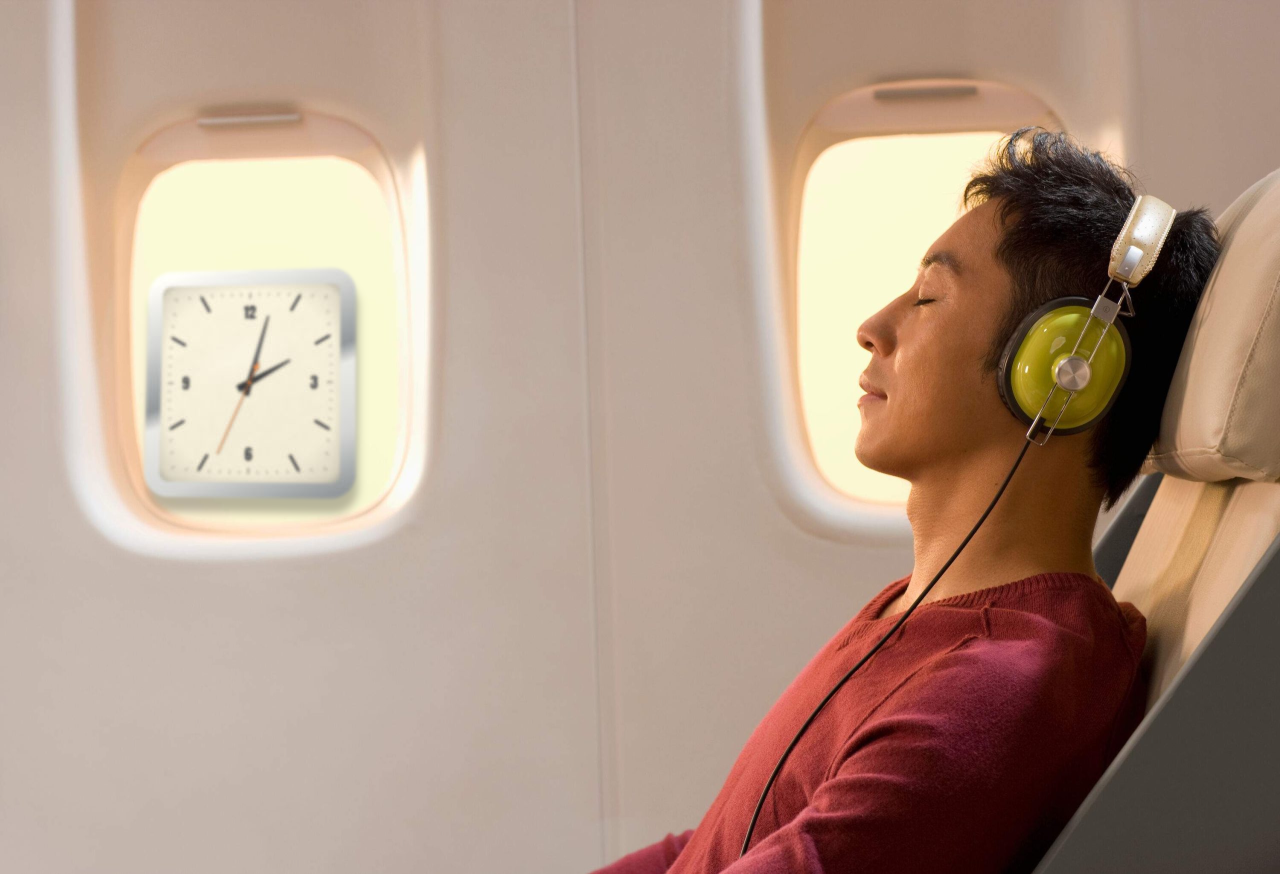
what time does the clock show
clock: 2:02:34
